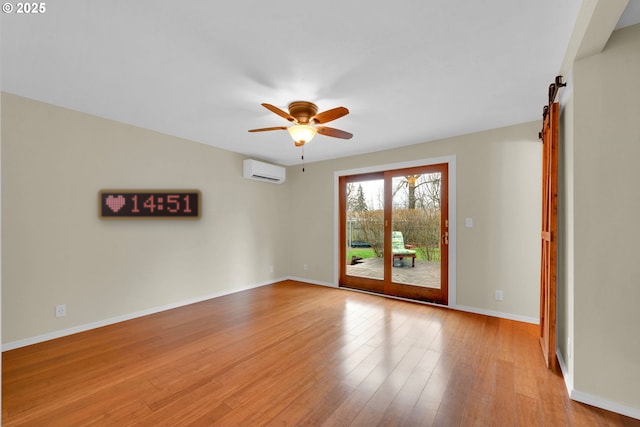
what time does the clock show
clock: 14:51
